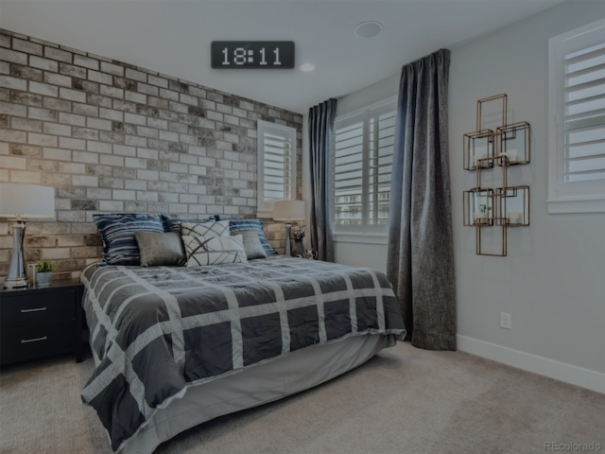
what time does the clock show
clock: 18:11
